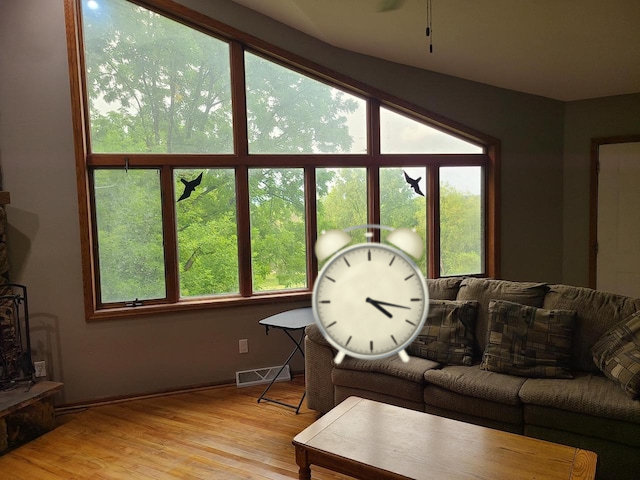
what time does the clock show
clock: 4:17
